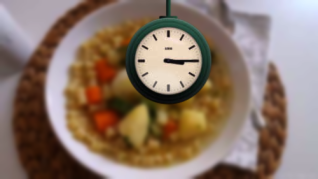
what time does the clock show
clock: 3:15
